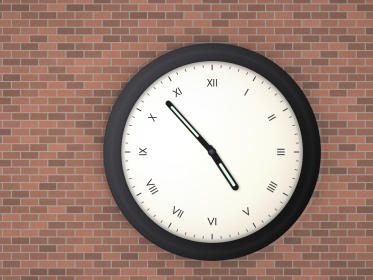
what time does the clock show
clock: 4:53
